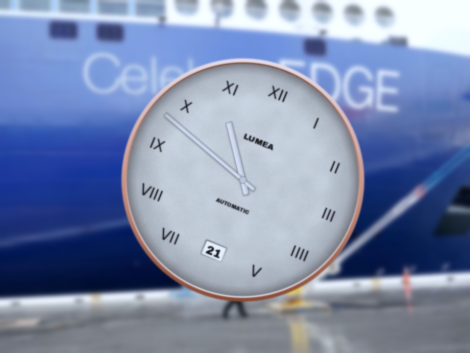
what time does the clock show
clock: 10:48
